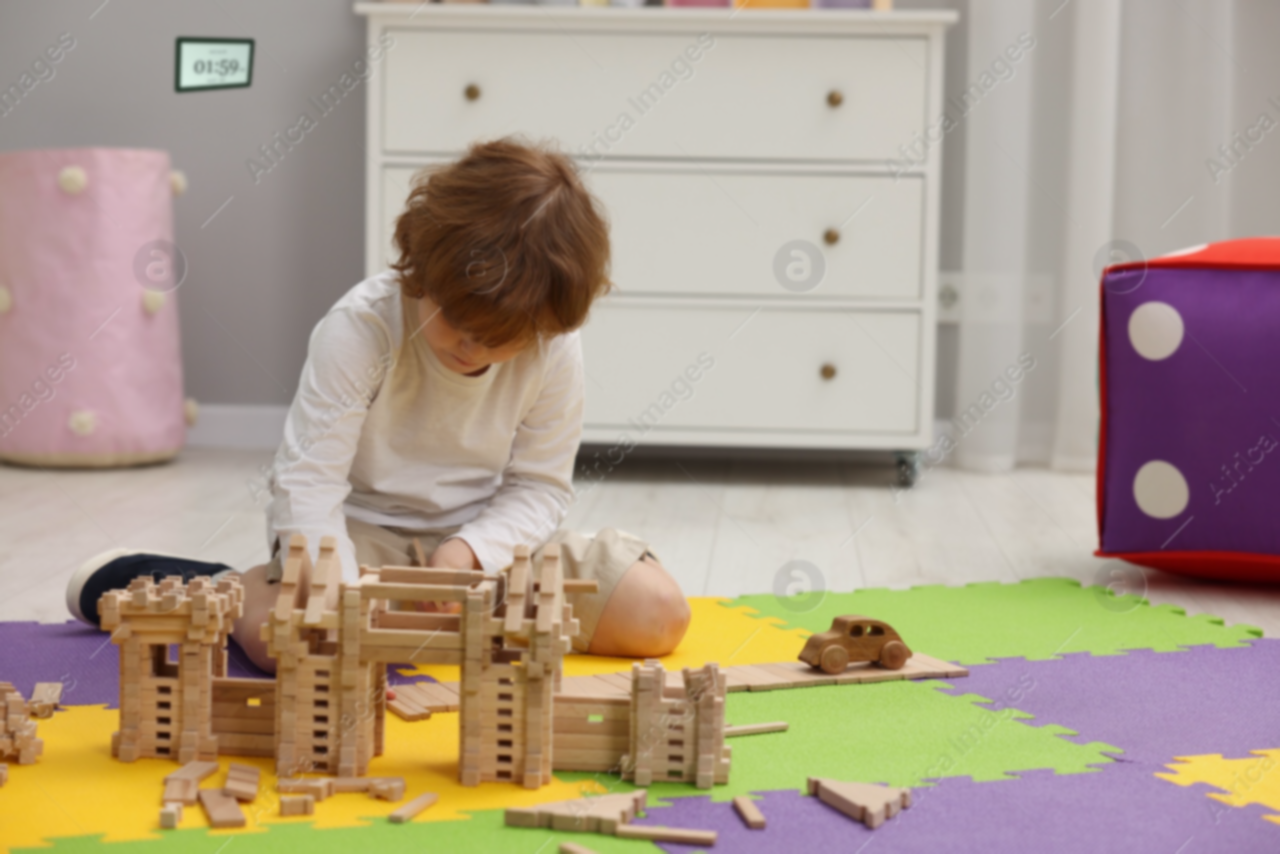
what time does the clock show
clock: 1:59
